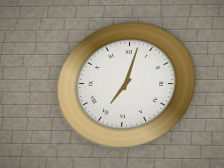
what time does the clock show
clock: 7:02
